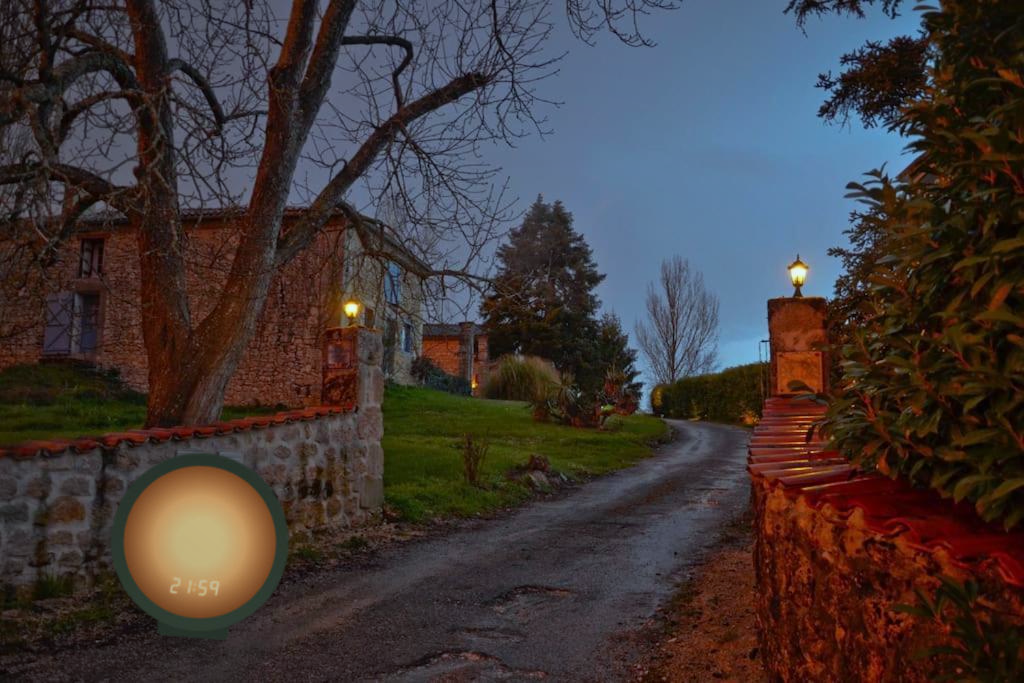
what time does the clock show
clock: 21:59
